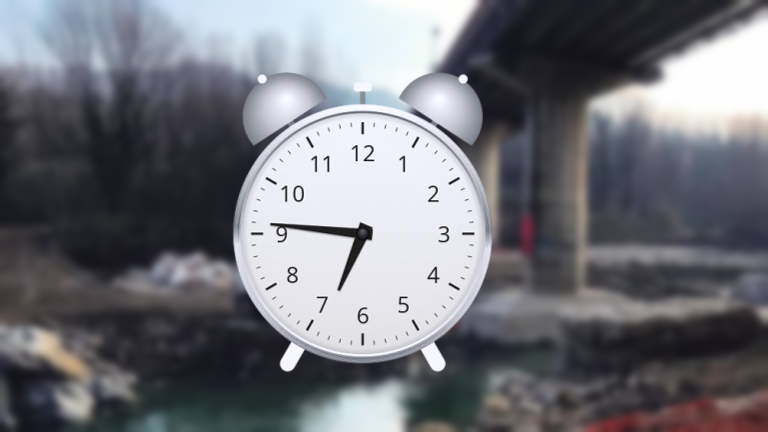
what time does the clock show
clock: 6:46
